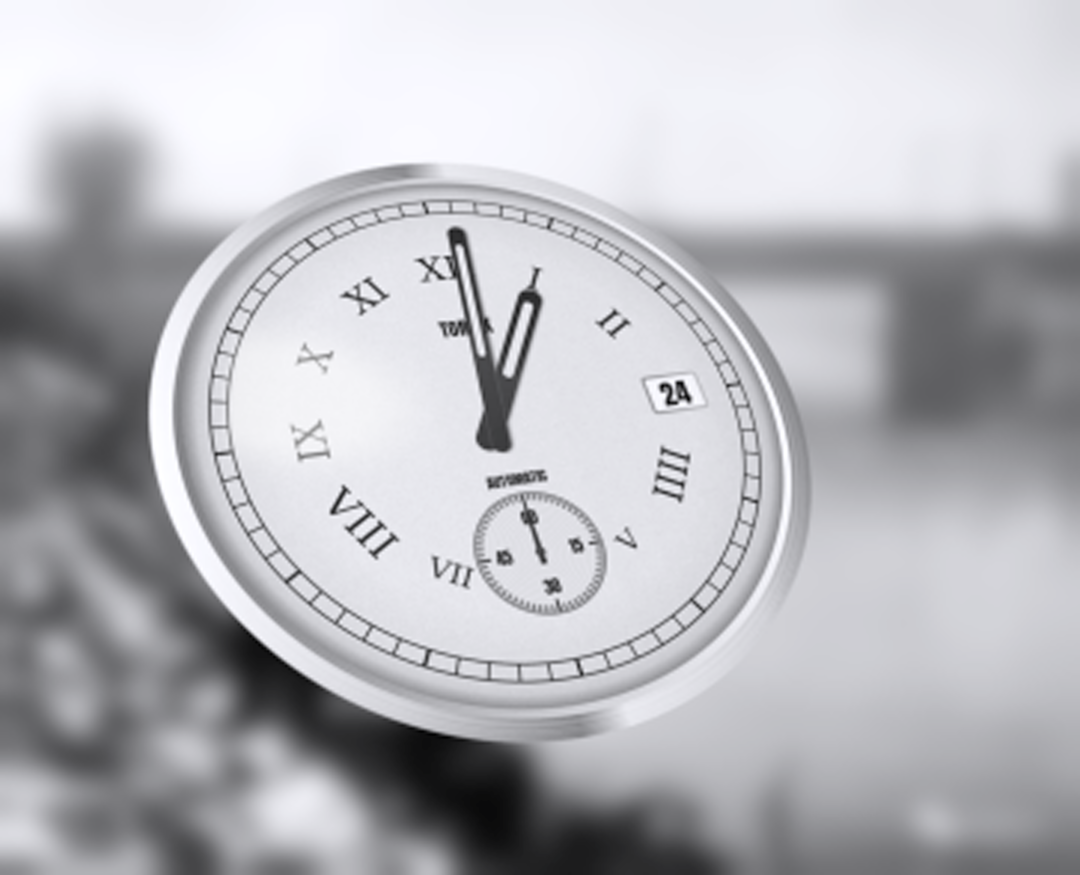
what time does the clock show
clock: 1:01
